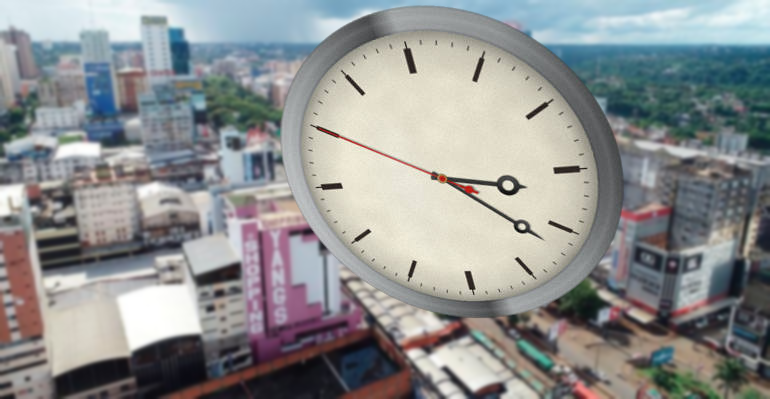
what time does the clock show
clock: 3:21:50
